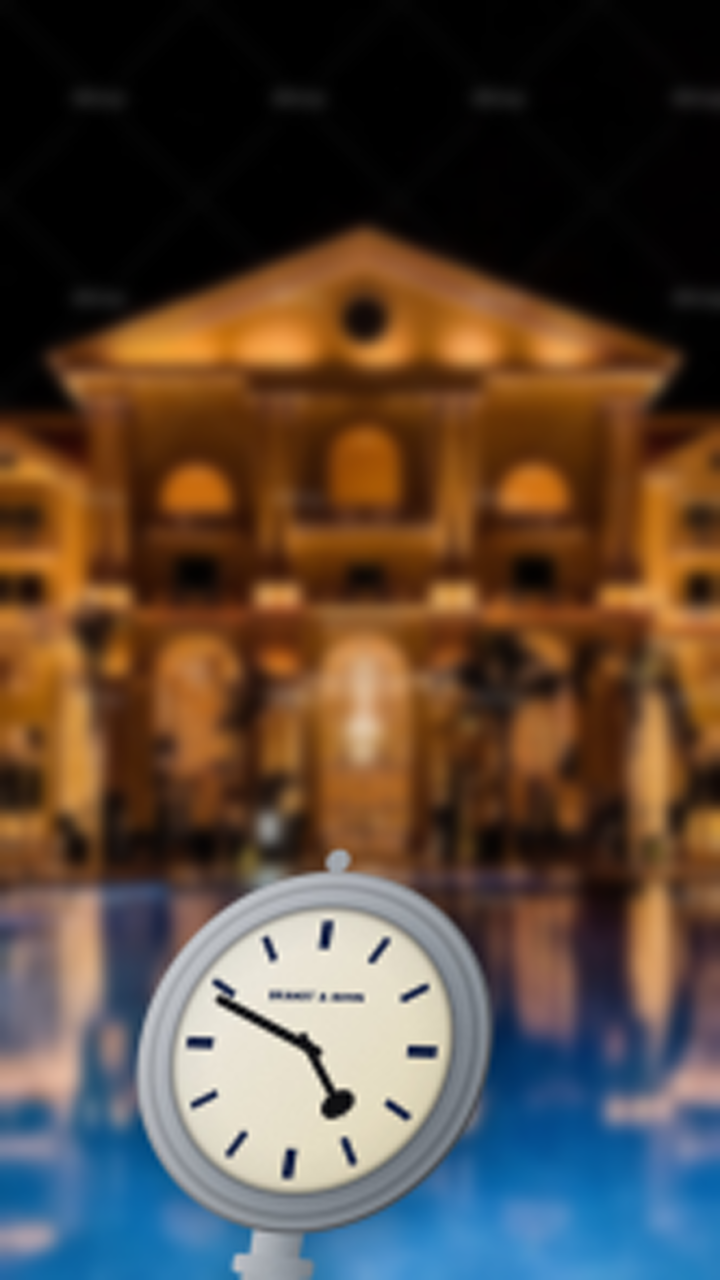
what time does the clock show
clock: 4:49
